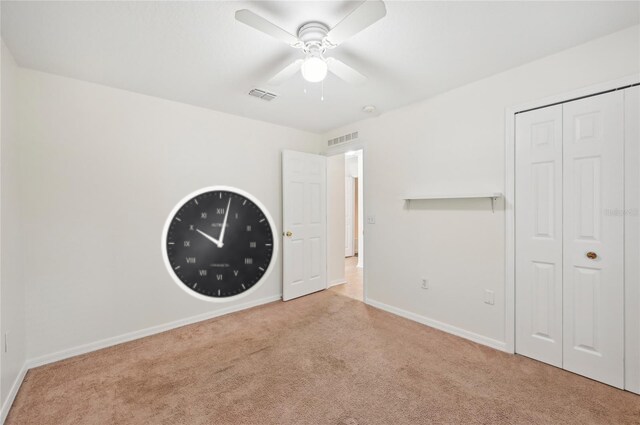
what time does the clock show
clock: 10:02
